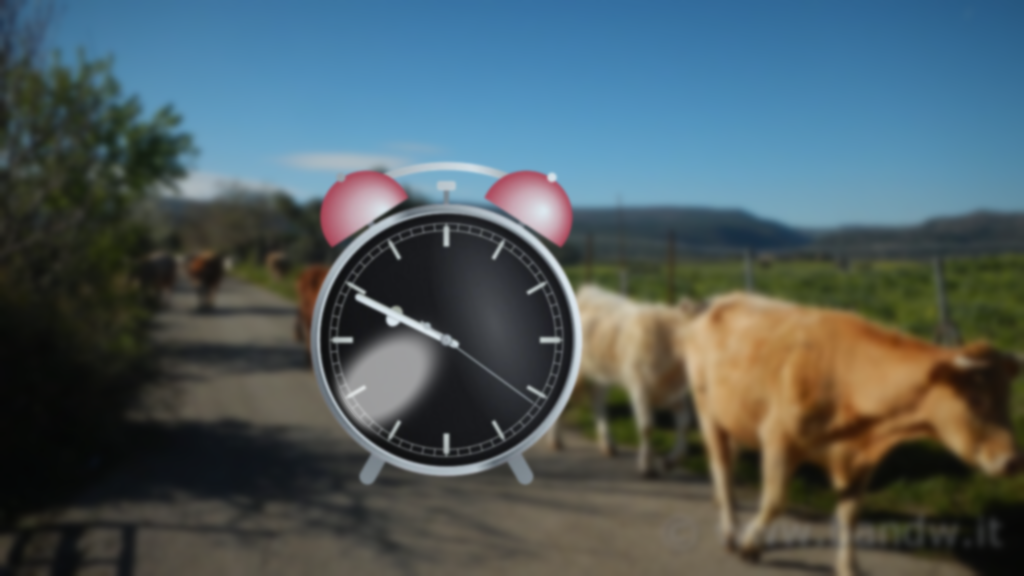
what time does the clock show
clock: 9:49:21
